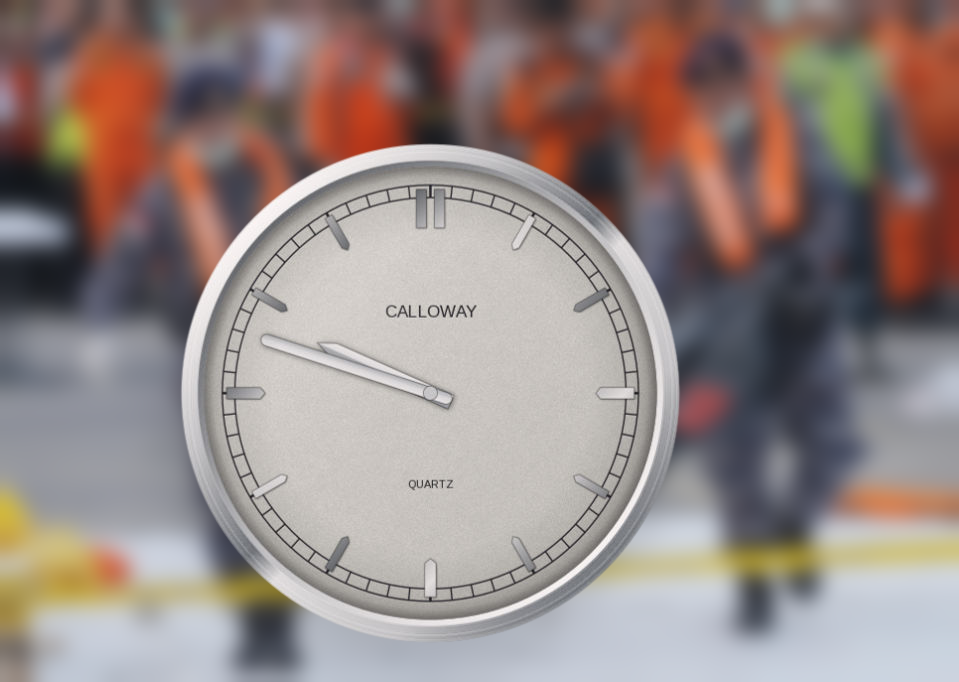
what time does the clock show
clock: 9:48
